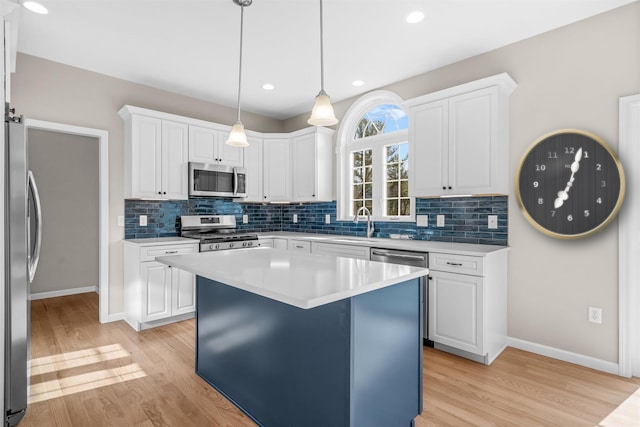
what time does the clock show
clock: 7:03
